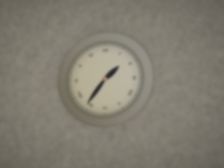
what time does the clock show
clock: 1:36
